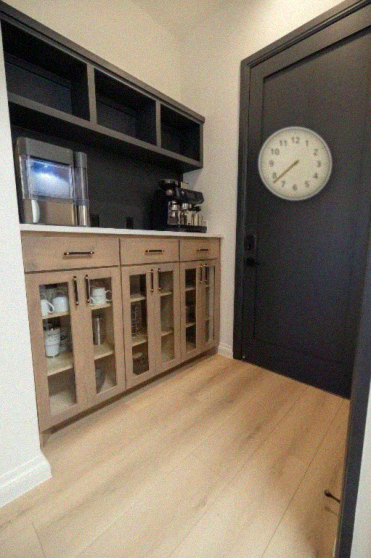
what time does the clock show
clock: 7:38
